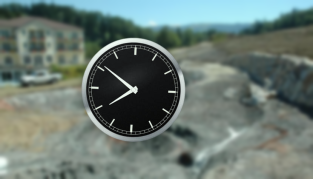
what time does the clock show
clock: 7:51
